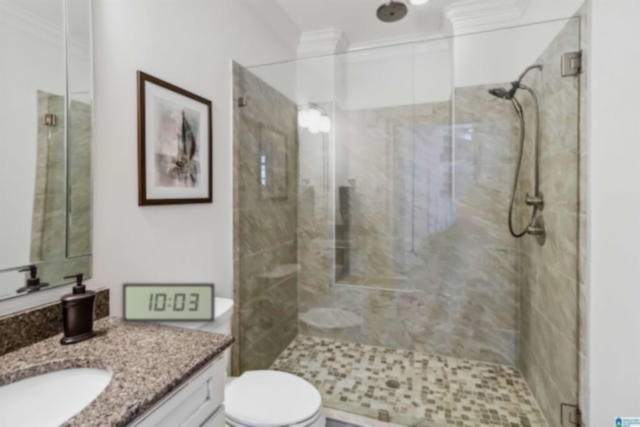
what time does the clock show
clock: 10:03
